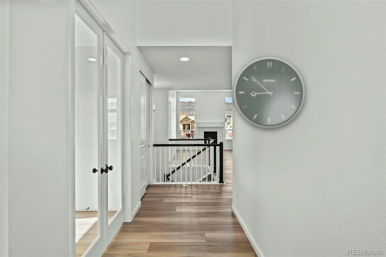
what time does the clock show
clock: 8:52
